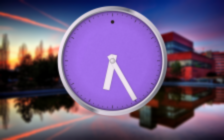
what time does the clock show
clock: 6:25
